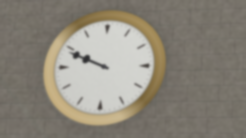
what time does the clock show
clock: 9:49
